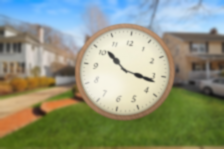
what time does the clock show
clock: 10:17
